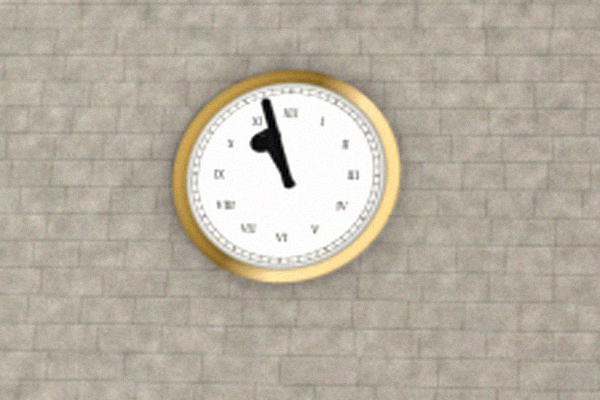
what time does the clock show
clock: 10:57
